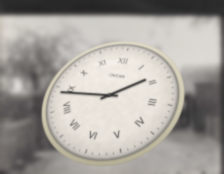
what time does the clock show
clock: 1:44
